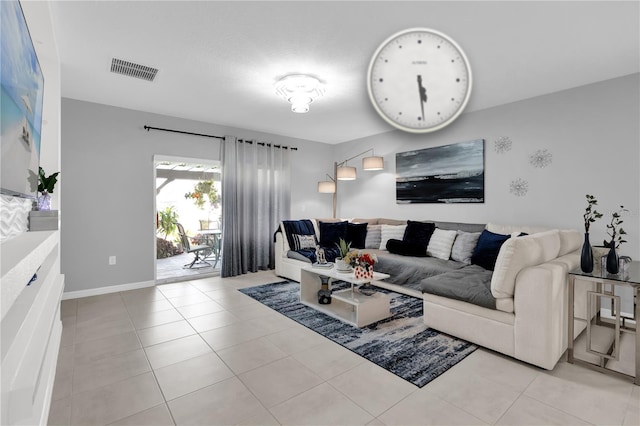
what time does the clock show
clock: 5:29
